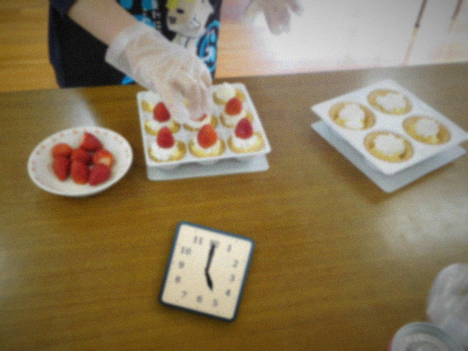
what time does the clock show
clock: 5:00
